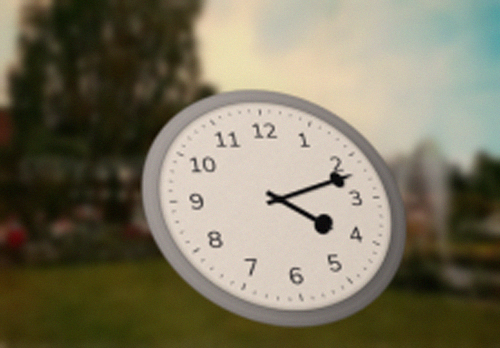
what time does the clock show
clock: 4:12
